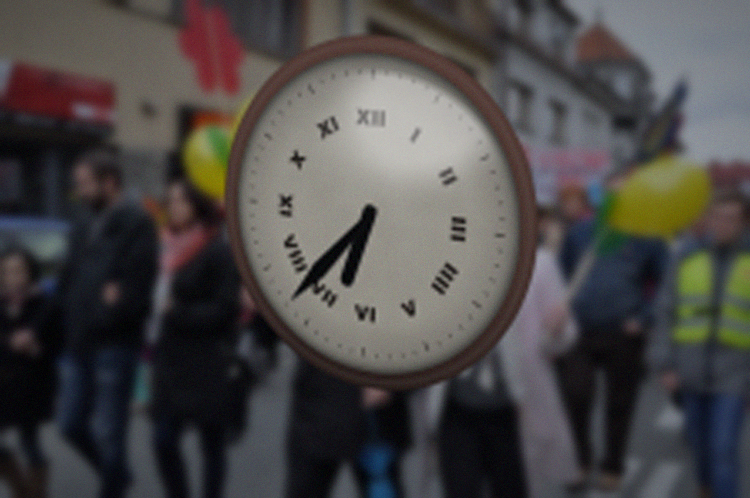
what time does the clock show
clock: 6:37
